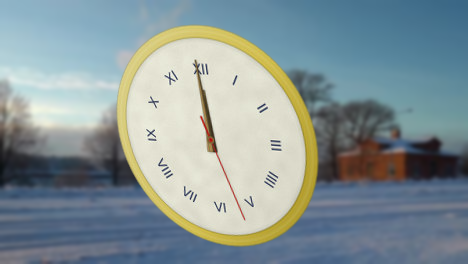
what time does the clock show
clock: 11:59:27
